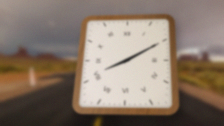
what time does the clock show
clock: 8:10
